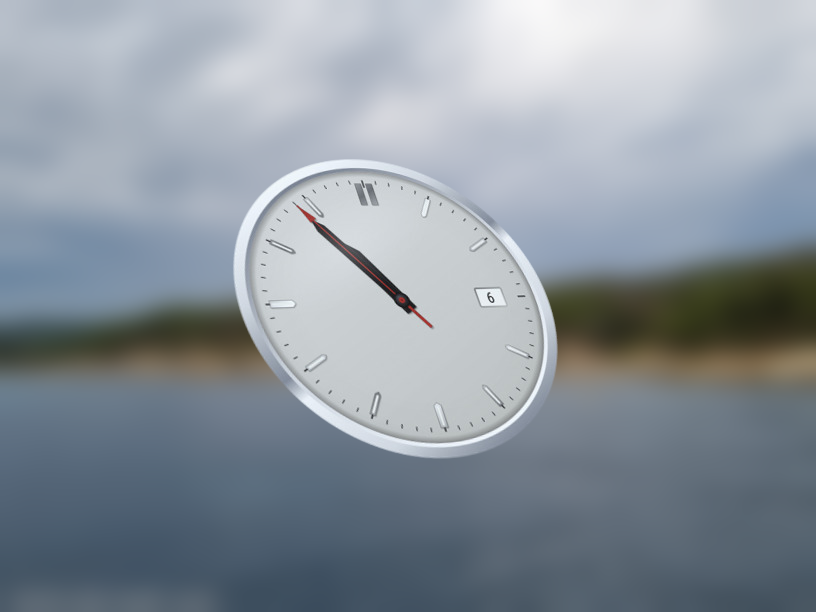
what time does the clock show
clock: 10:53:54
